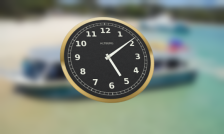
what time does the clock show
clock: 5:09
